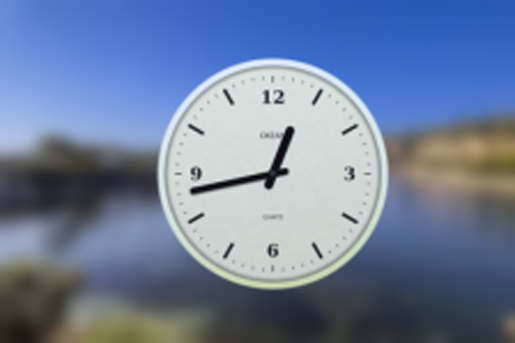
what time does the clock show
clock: 12:43
